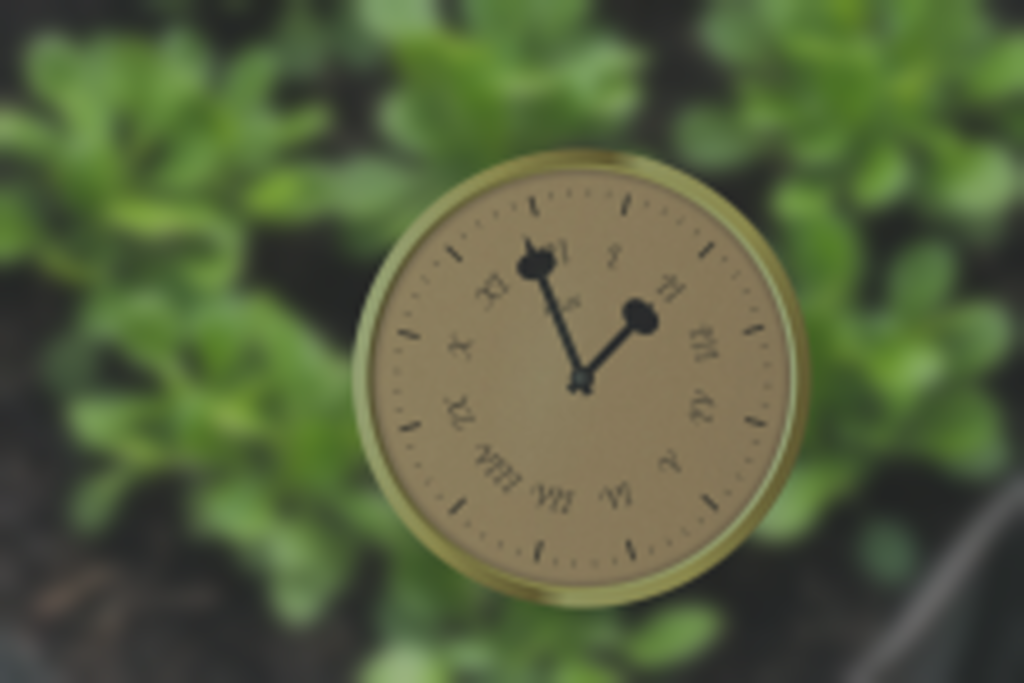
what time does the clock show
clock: 1:59
